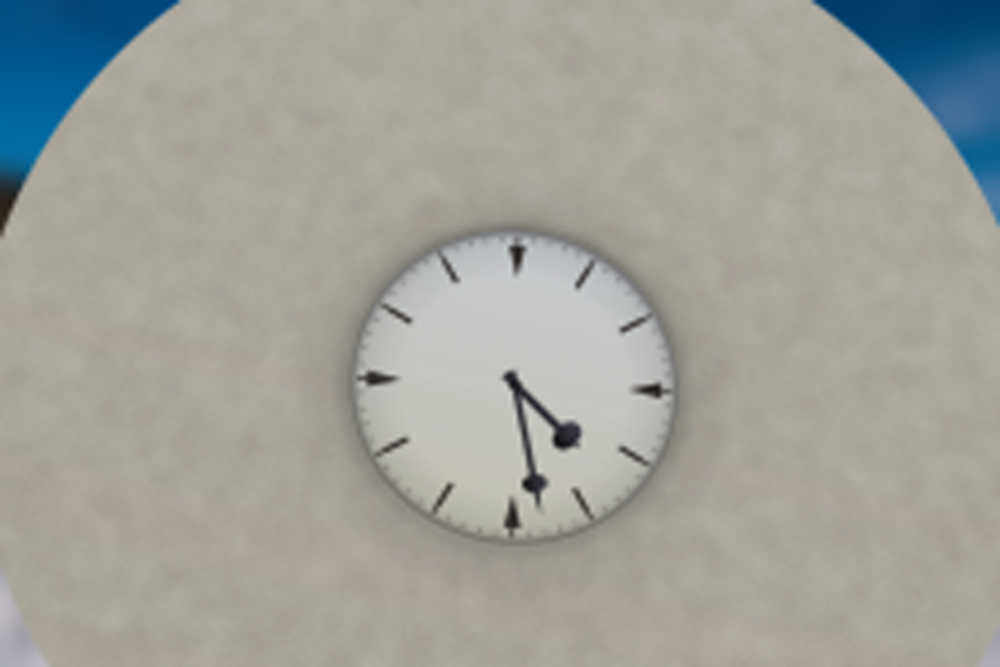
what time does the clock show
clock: 4:28
